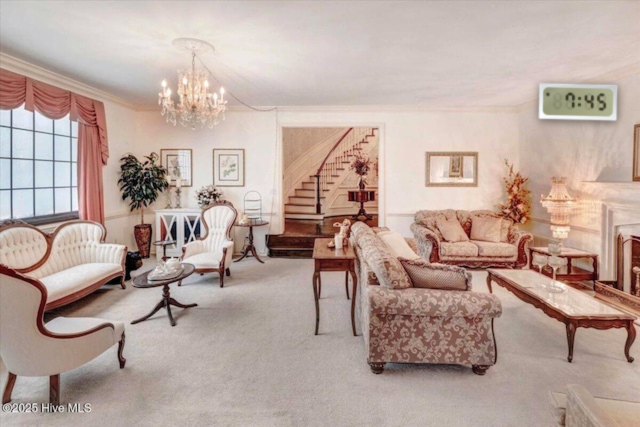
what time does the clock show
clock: 7:45
